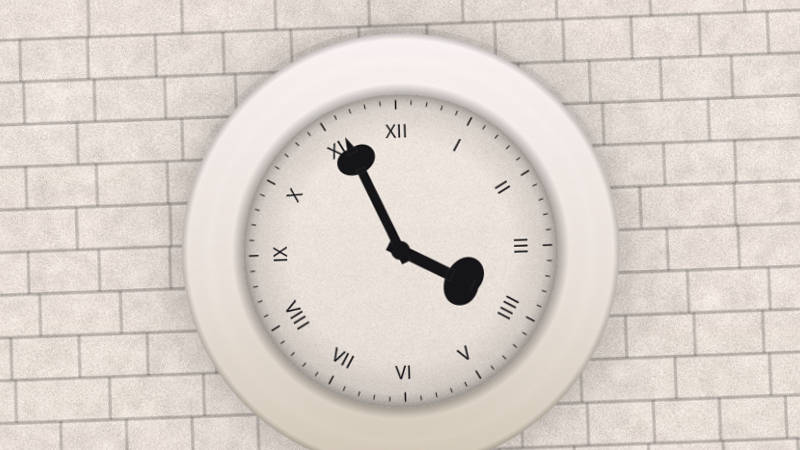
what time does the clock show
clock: 3:56
